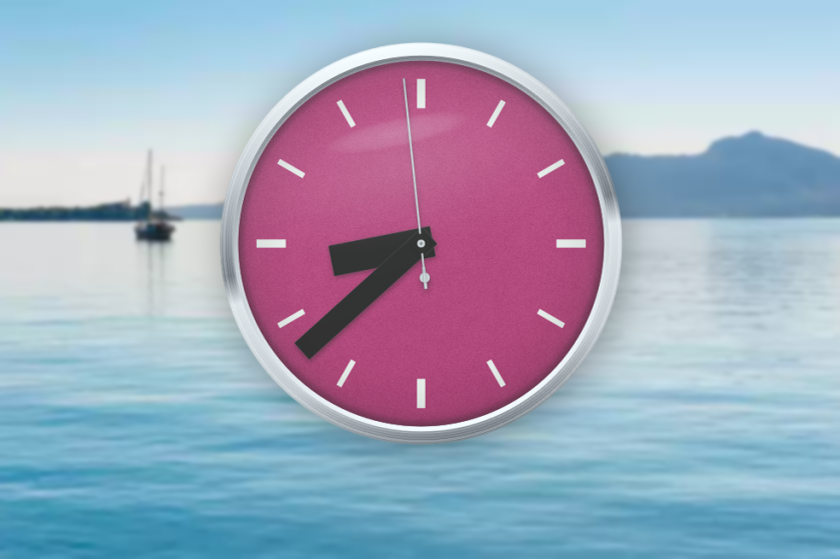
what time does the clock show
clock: 8:37:59
